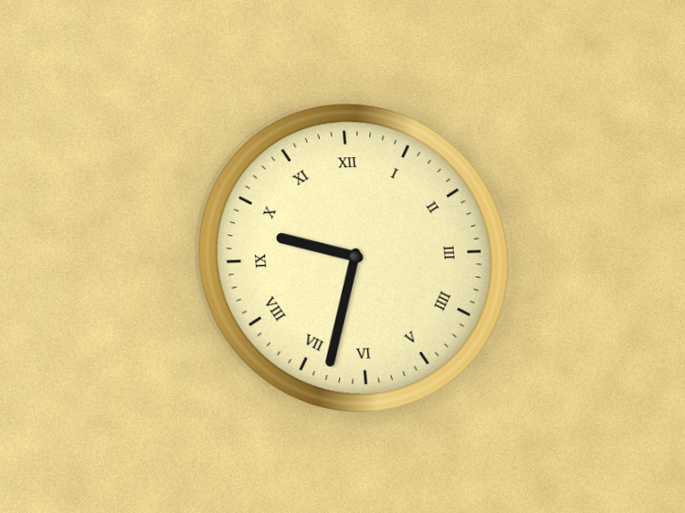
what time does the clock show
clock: 9:33
